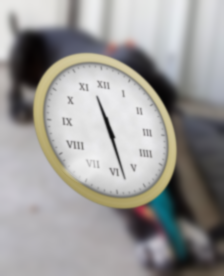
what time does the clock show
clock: 11:28
